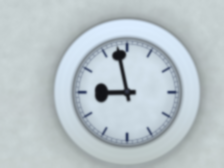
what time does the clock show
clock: 8:58
